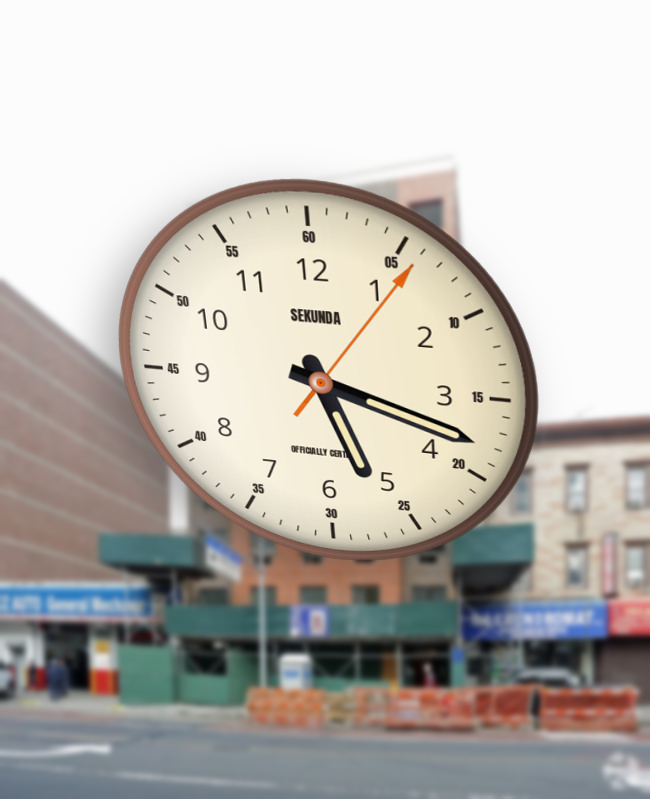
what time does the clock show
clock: 5:18:06
